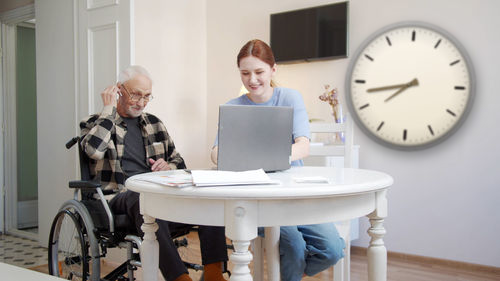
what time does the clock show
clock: 7:43
